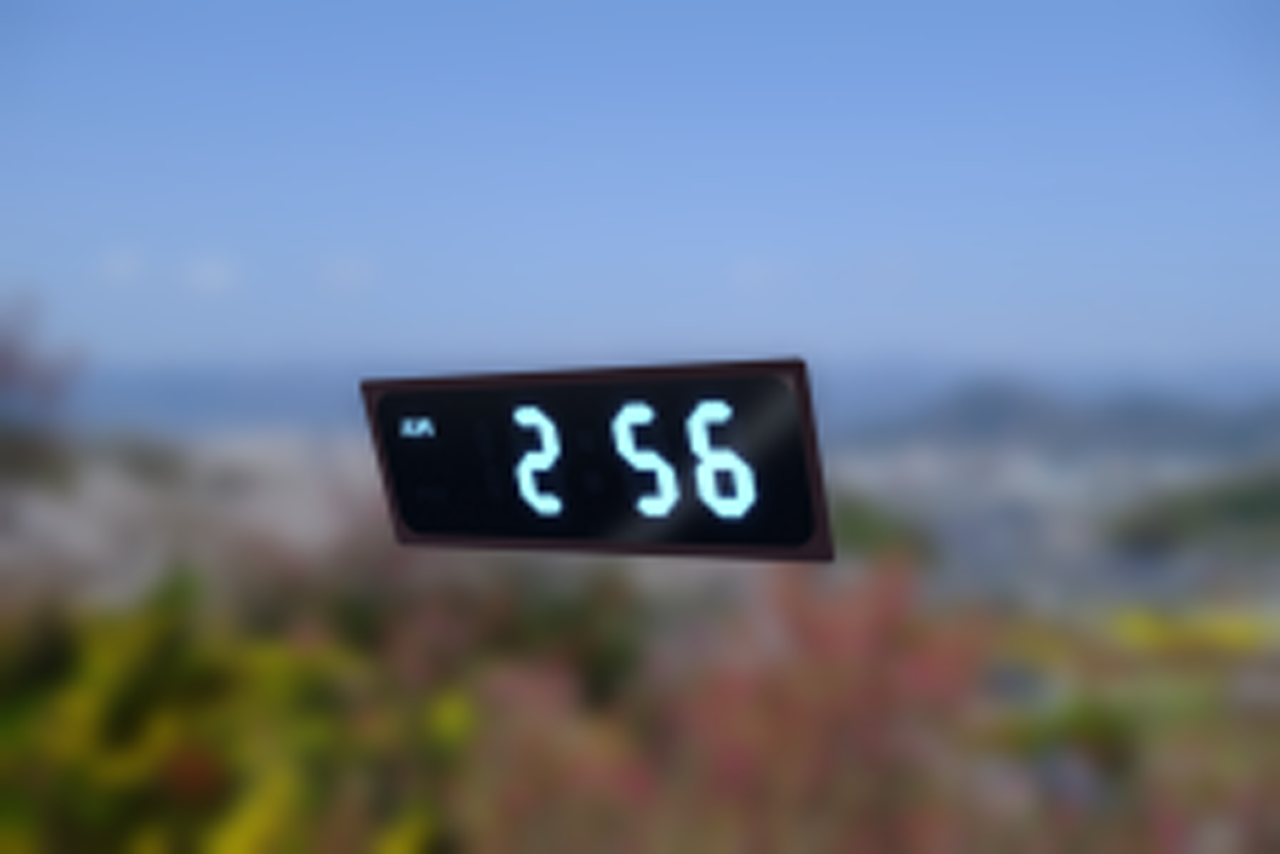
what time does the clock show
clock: 2:56
